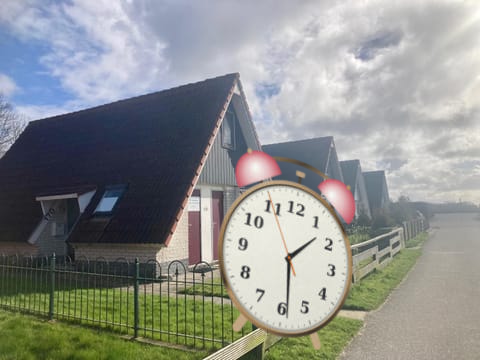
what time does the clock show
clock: 1:28:55
